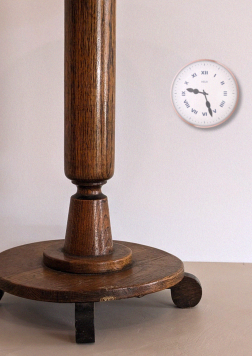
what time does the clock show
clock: 9:27
